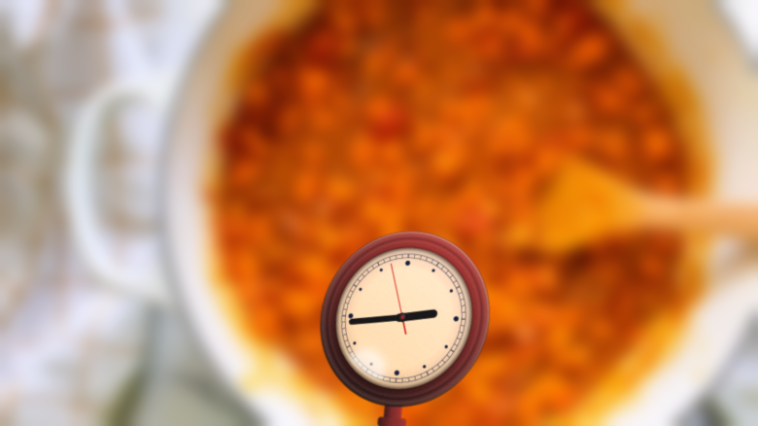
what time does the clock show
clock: 2:43:57
